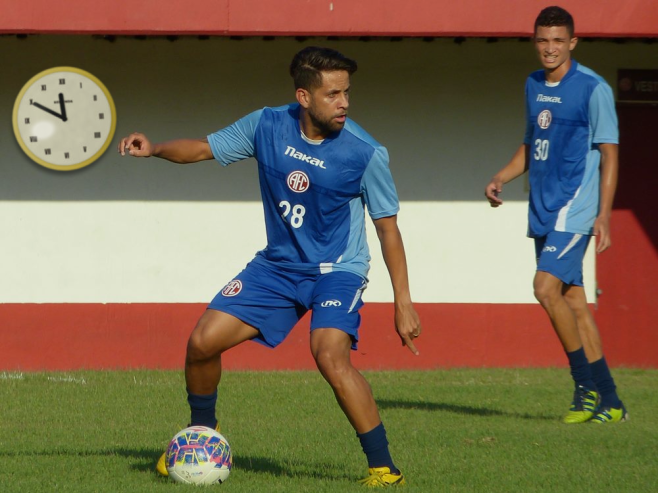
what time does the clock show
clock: 11:50
